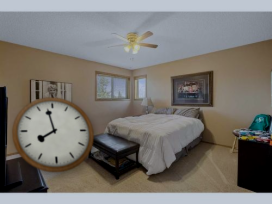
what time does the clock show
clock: 7:58
